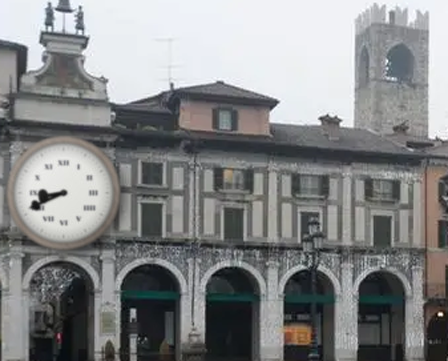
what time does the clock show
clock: 8:41
